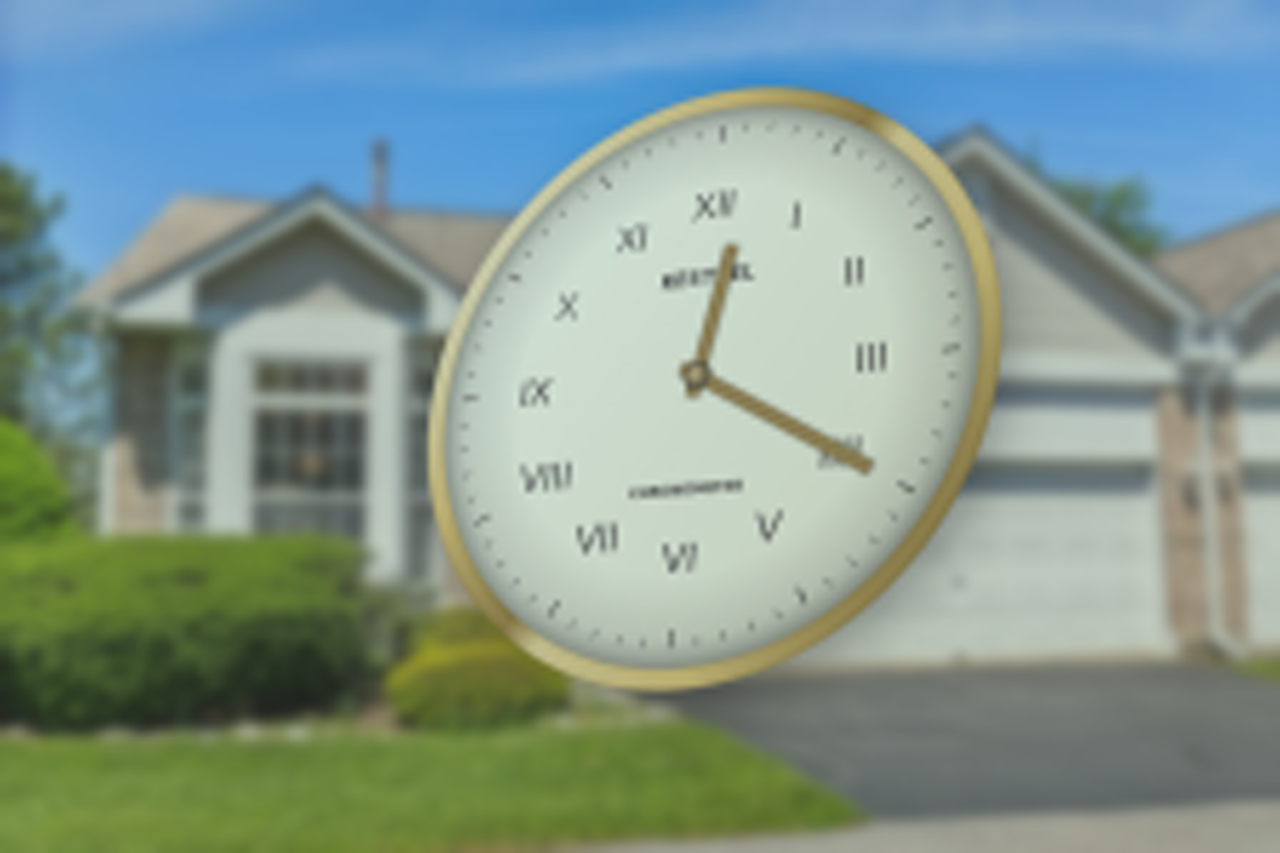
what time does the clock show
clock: 12:20
